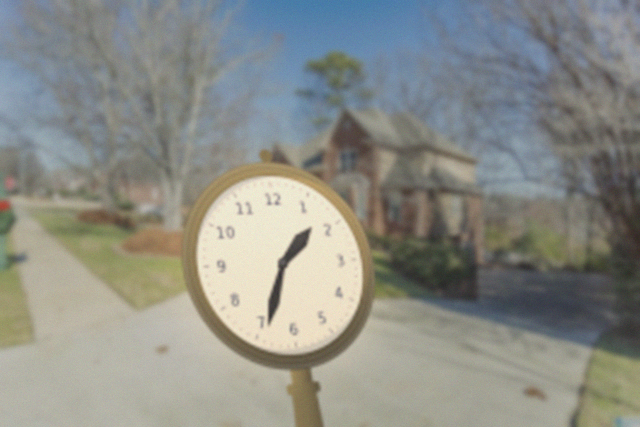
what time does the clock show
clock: 1:34
